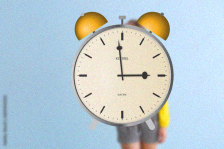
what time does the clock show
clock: 2:59
